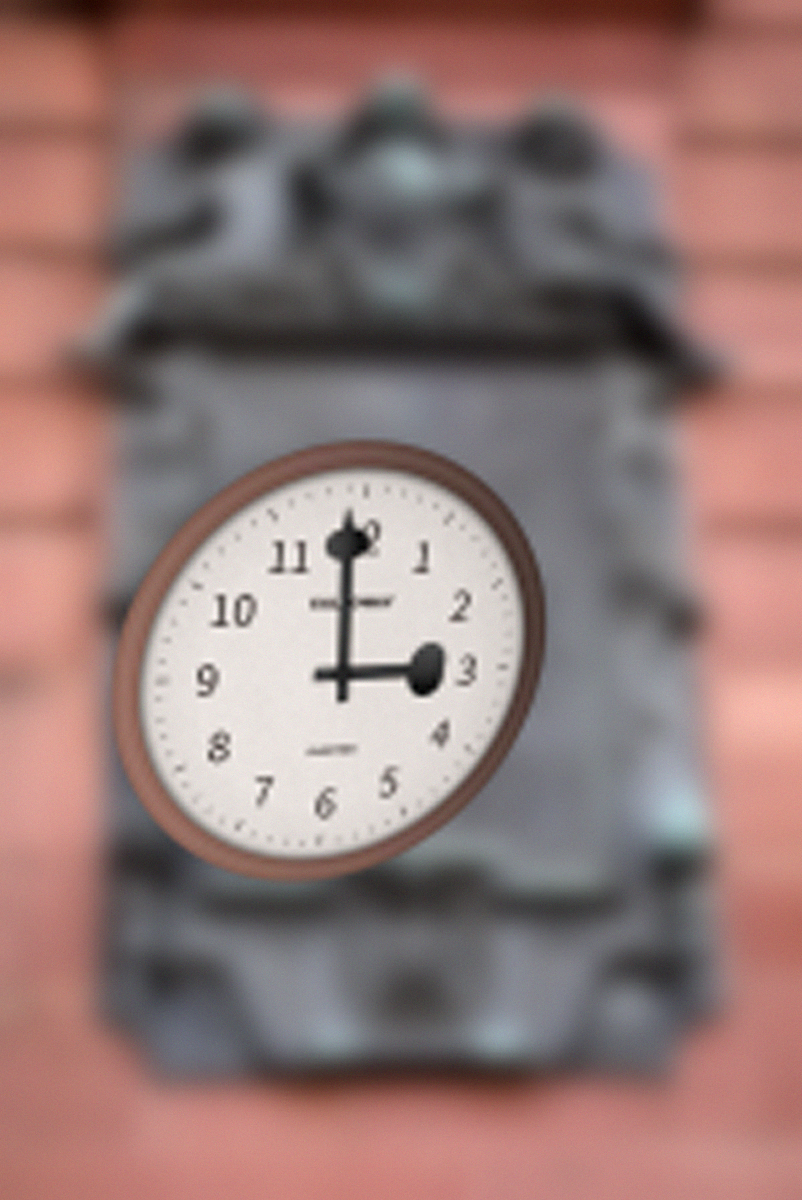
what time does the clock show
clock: 2:59
